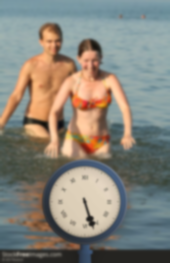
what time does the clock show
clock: 5:27
